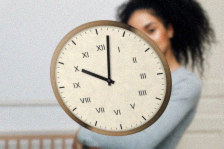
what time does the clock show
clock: 10:02
